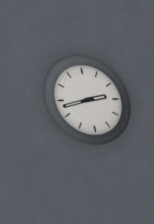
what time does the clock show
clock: 2:43
